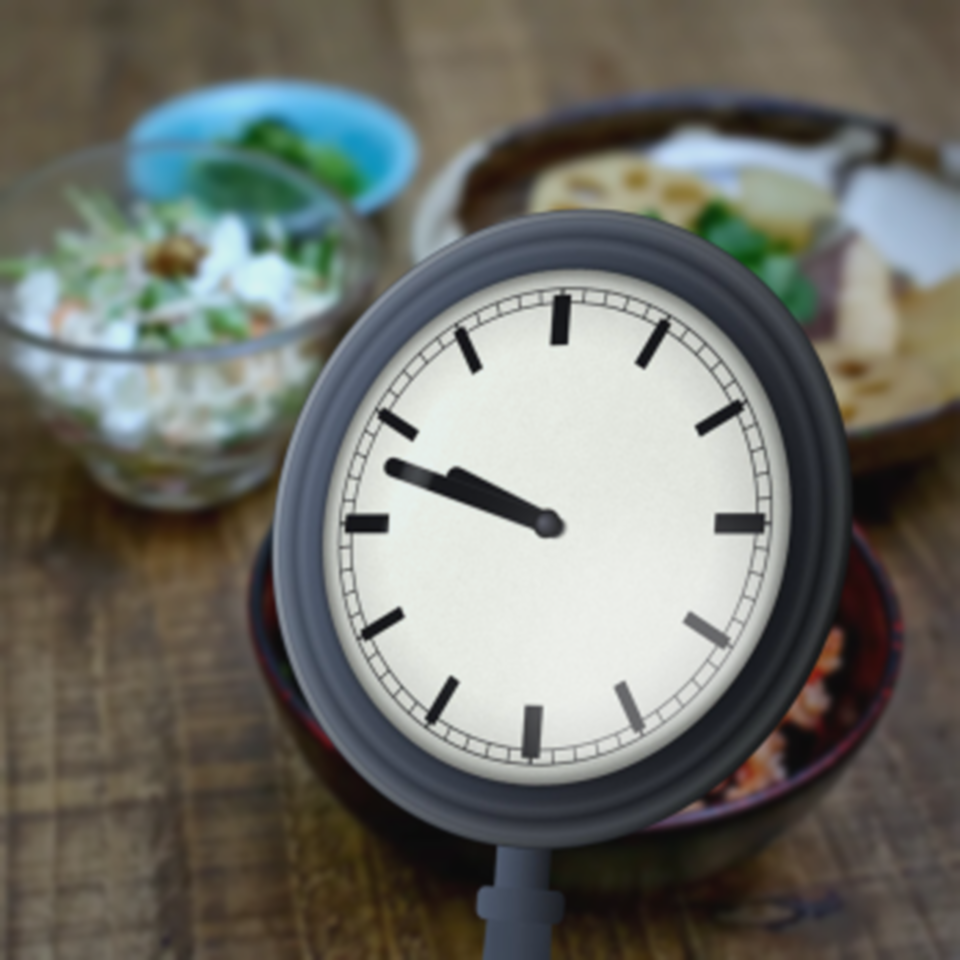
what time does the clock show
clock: 9:48
